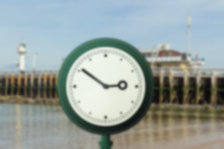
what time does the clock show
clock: 2:51
